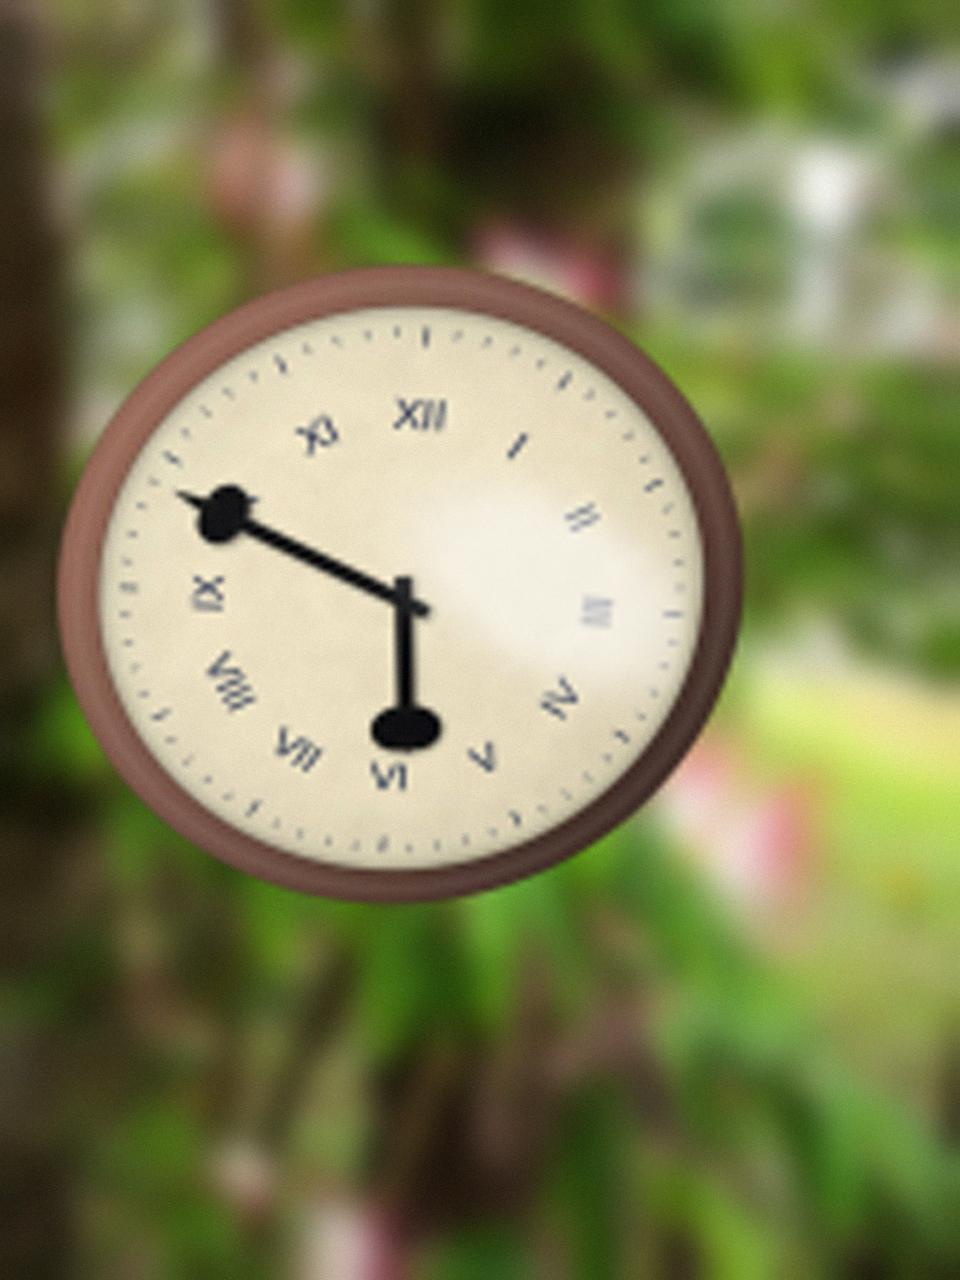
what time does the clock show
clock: 5:49
